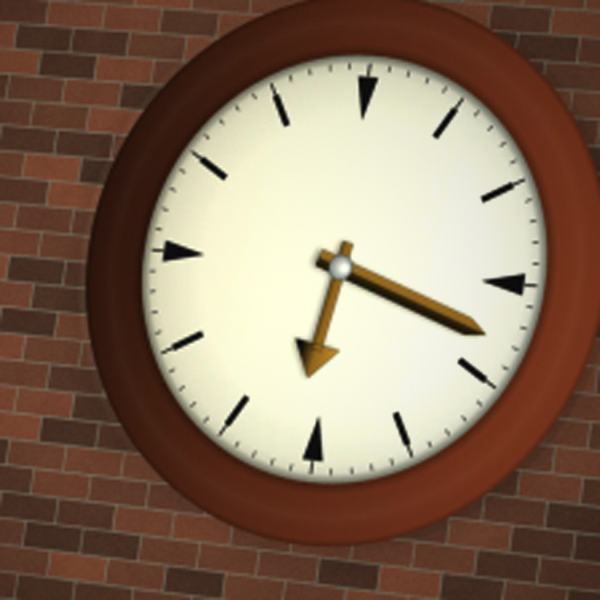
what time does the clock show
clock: 6:18
